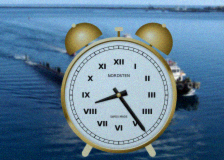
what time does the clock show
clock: 8:24
